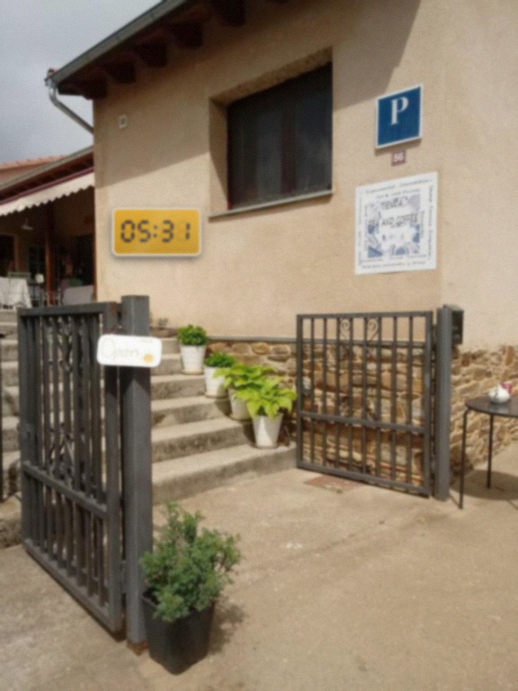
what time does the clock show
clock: 5:31
